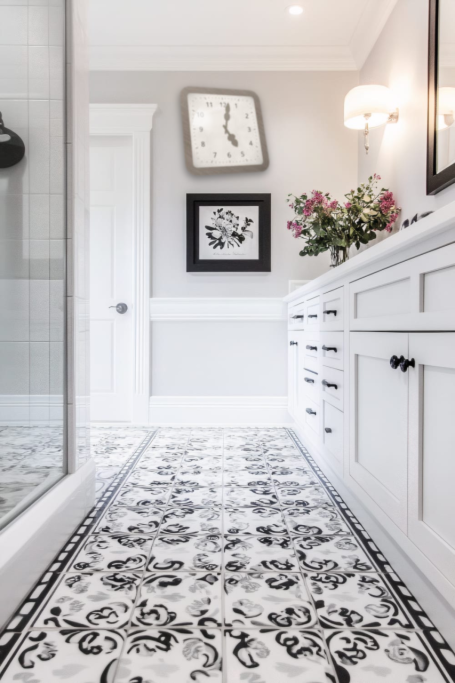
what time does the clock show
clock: 5:02
